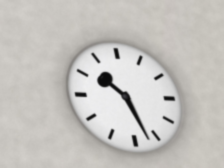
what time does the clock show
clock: 10:27
